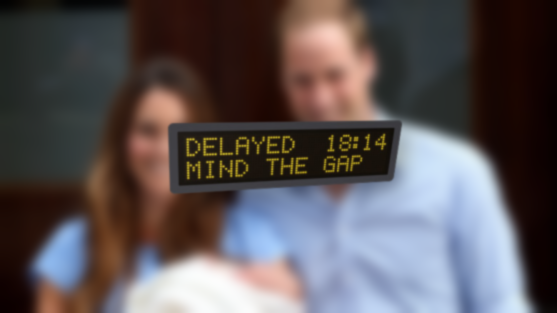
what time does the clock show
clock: 18:14
